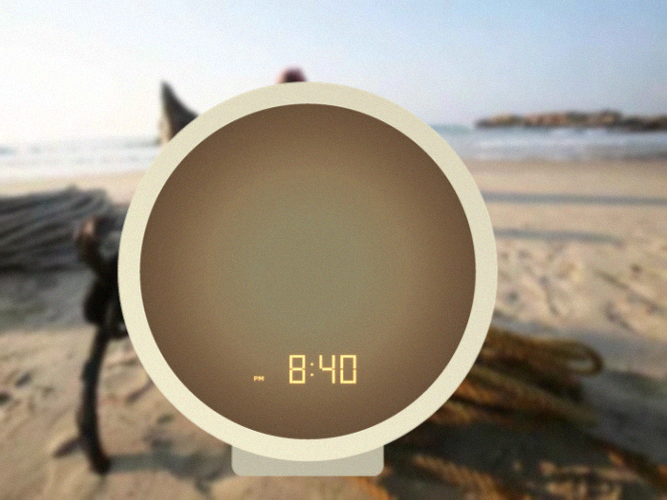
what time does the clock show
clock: 8:40
